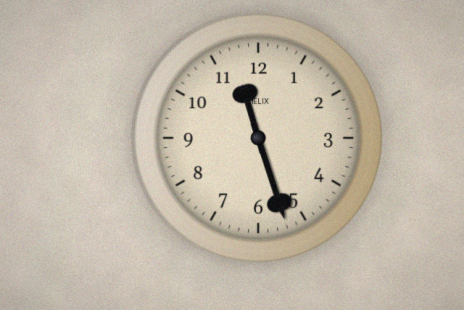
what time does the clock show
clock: 11:27
